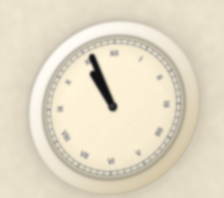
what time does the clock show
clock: 10:56
